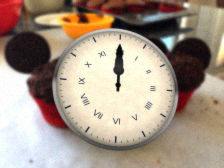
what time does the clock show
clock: 12:00
